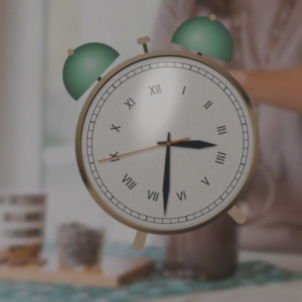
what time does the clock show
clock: 3:32:45
